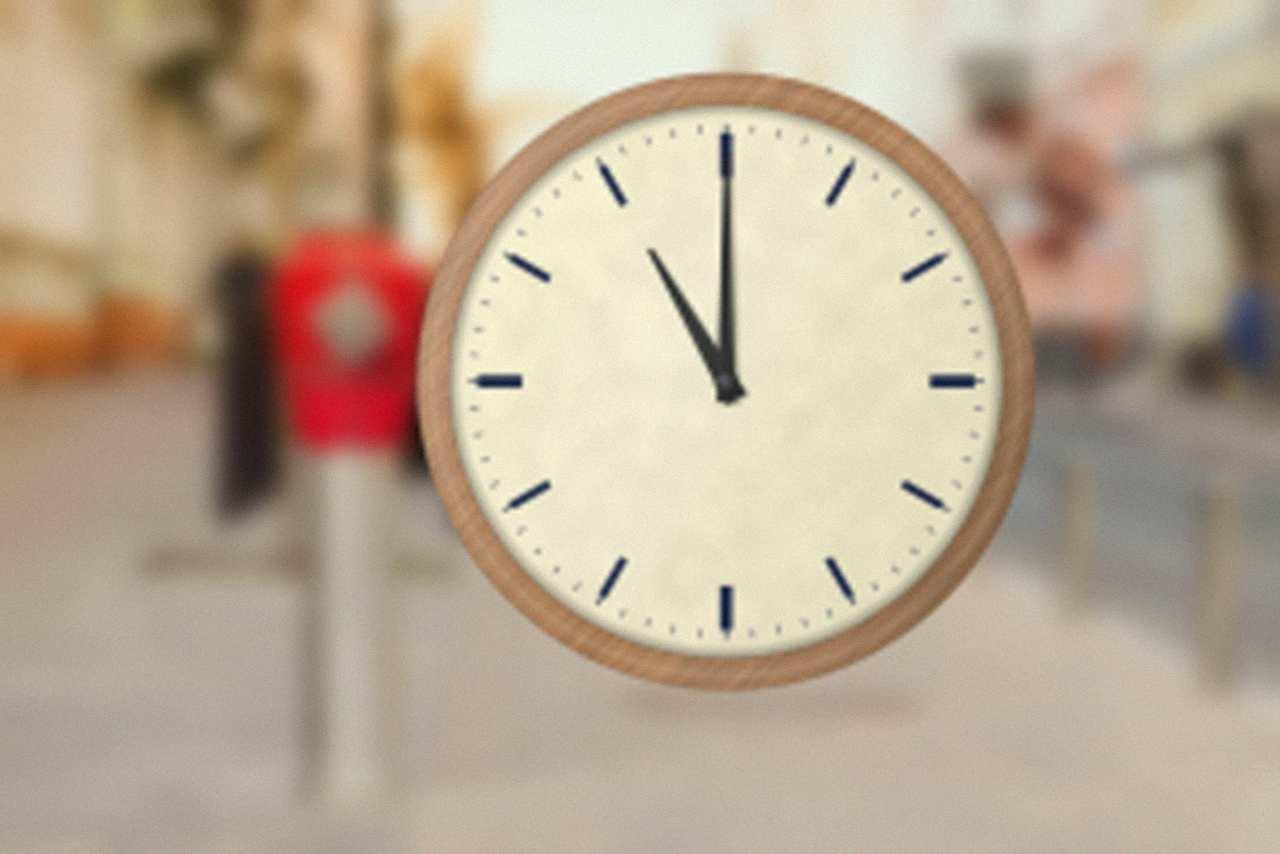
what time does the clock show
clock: 11:00
